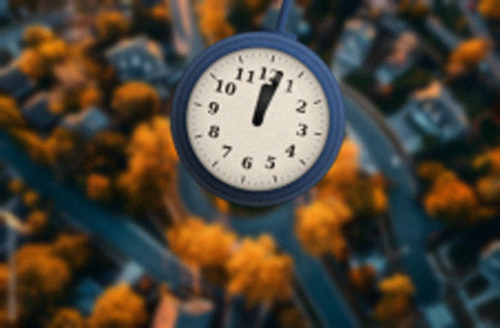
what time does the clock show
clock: 12:02
